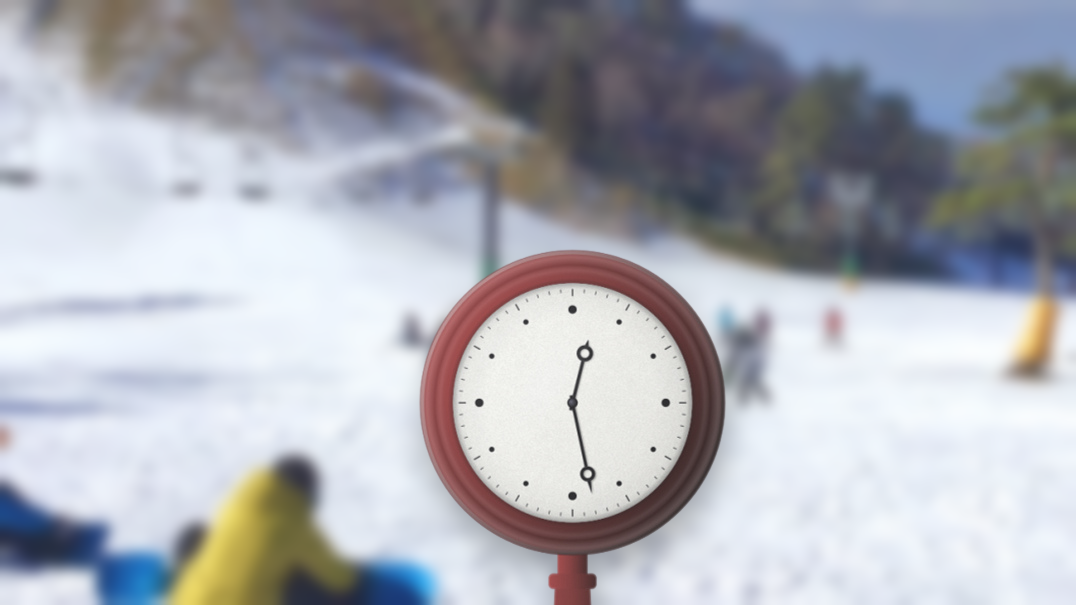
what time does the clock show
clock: 12:28
